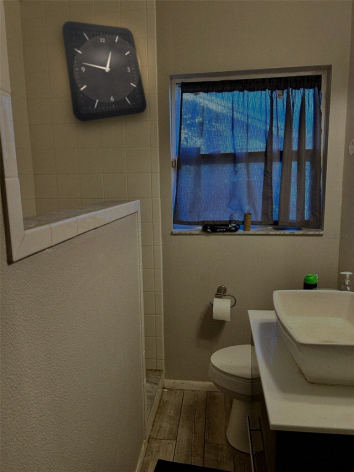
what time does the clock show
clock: 12:47
